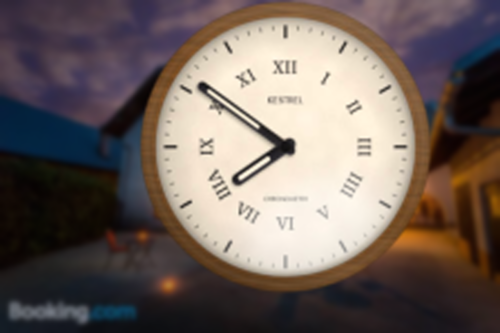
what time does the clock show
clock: 7:51
